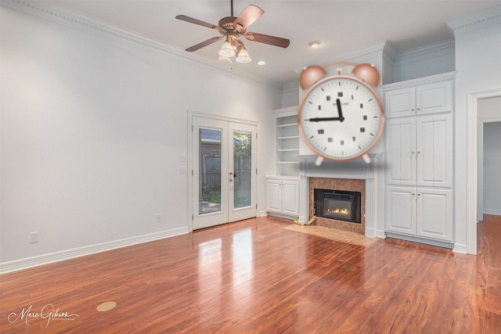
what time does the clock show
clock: 11:45
